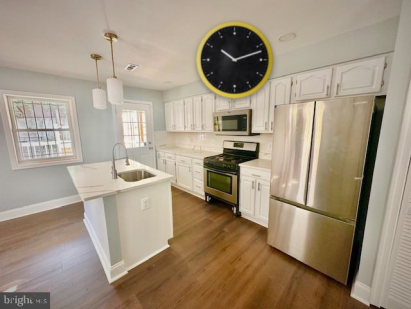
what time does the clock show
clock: 10:12
